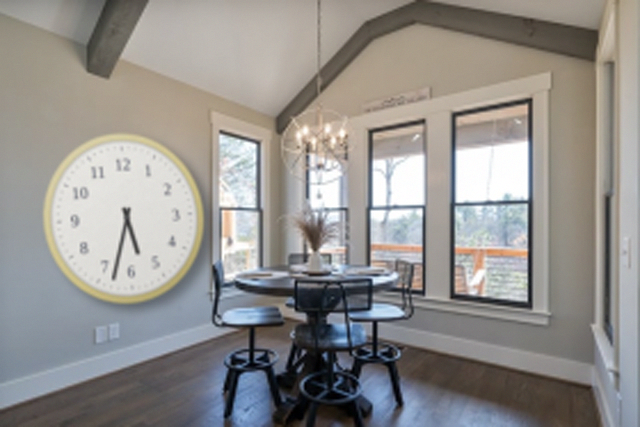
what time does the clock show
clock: 5:33
